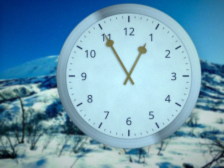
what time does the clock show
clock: 12:55
